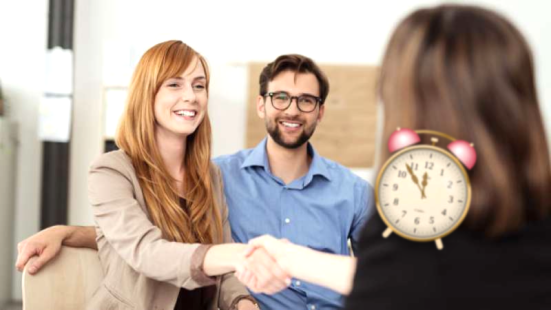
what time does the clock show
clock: 11:53
